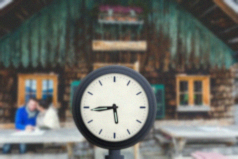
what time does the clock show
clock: 5:44
